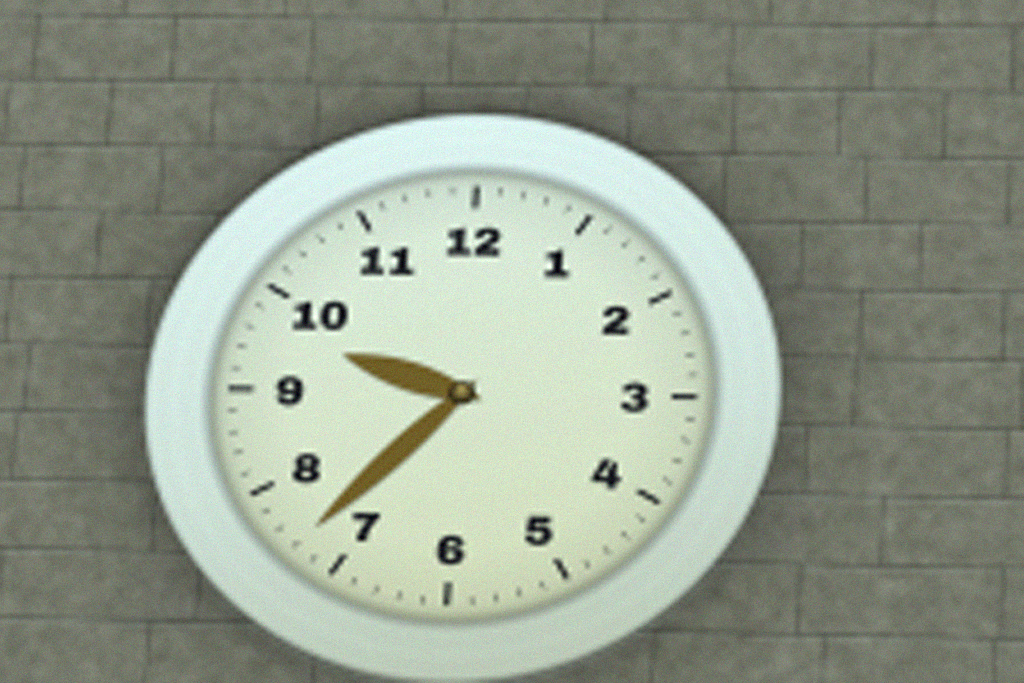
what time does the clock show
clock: 9:37
